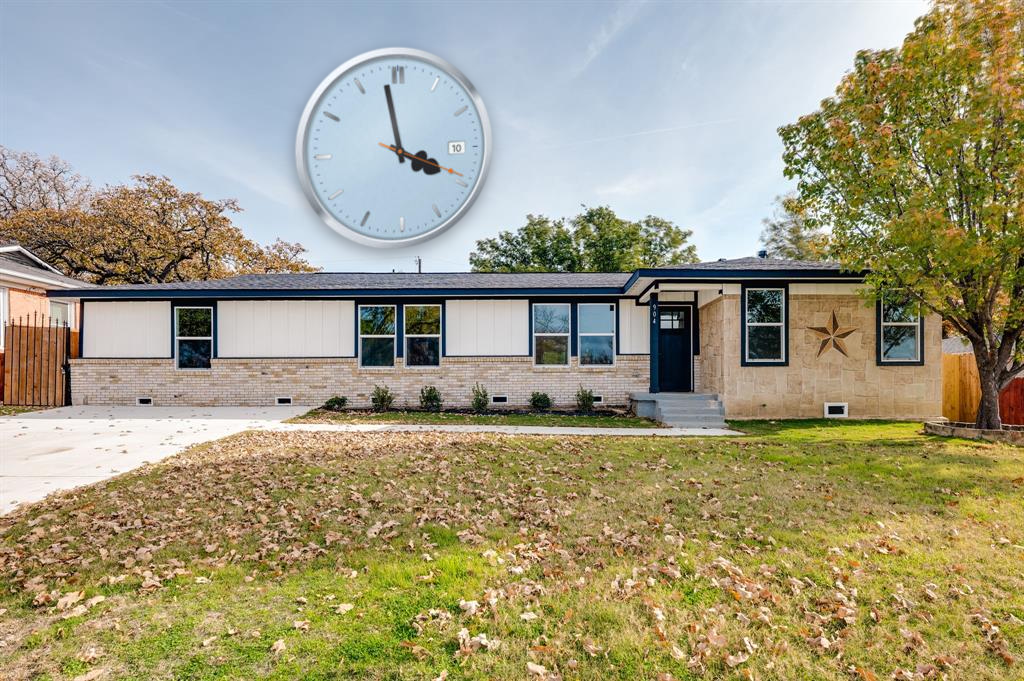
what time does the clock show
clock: 3:58:19
